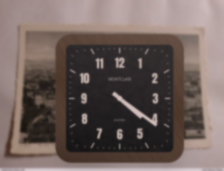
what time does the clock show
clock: 4:21
